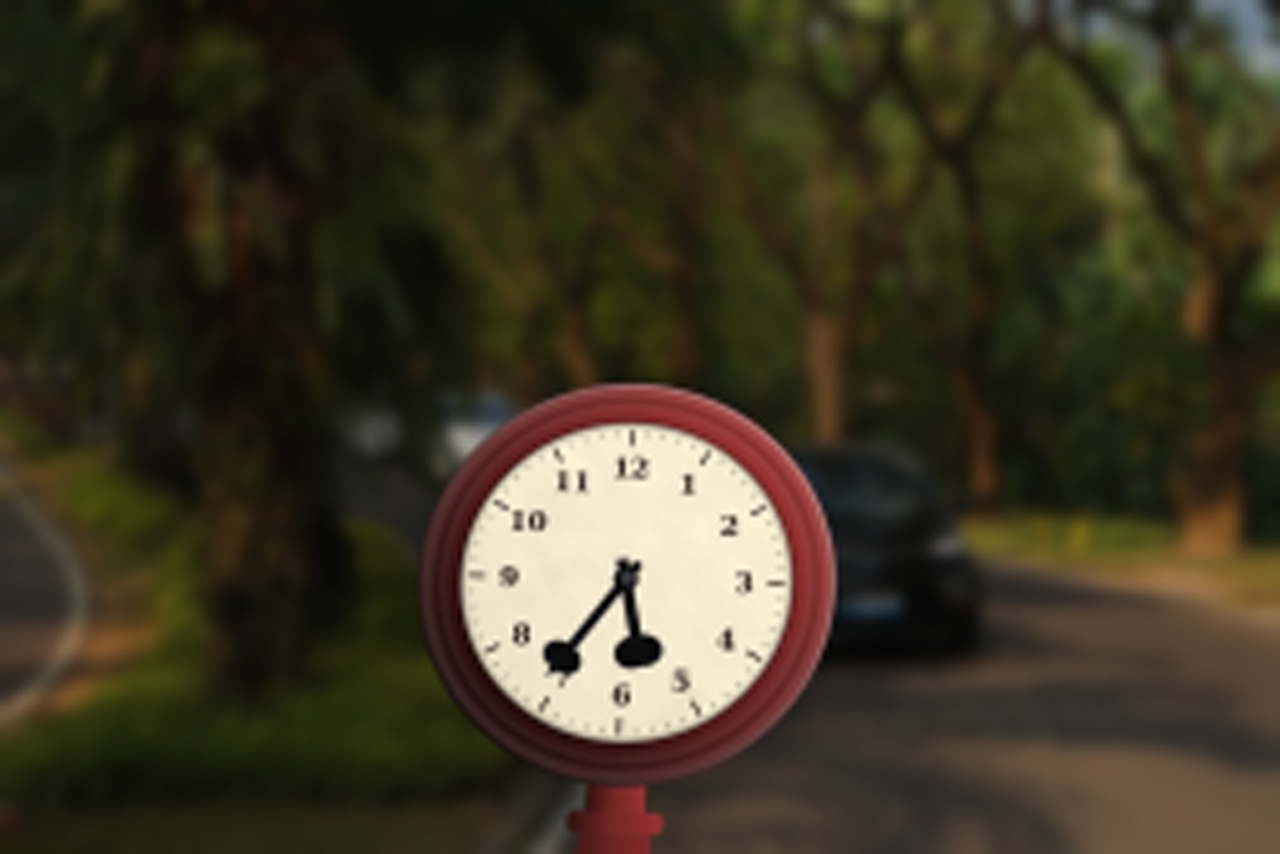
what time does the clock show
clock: 5:36
